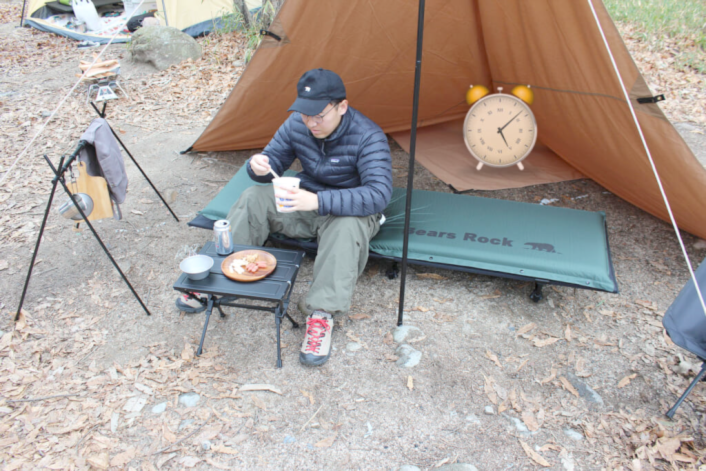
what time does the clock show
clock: 5:08
